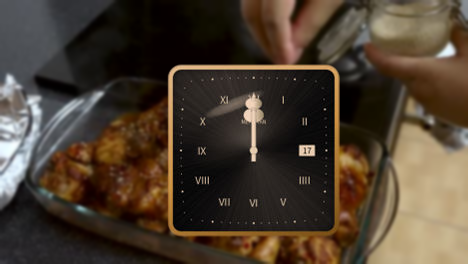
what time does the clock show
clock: 12:00
